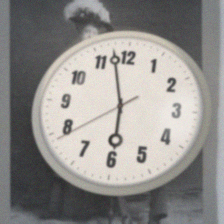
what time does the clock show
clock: 5:57:39
